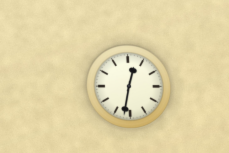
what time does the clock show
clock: 12:32
